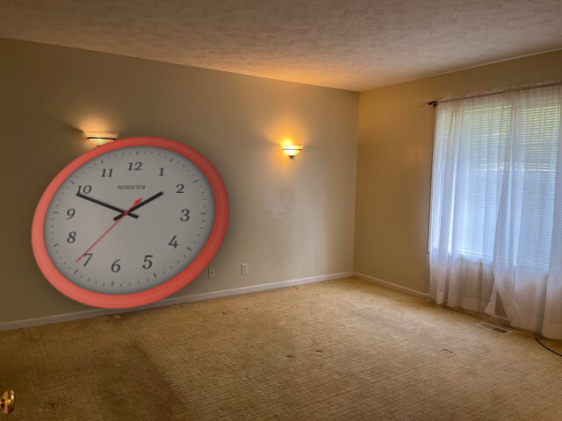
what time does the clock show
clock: 1:48:36
